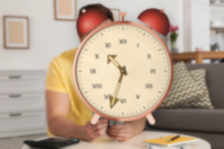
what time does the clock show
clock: 10:33
